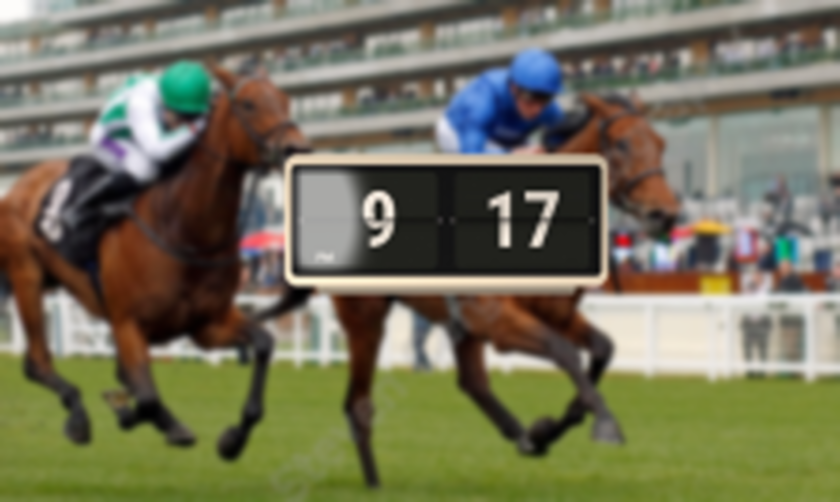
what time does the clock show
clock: 9:17
